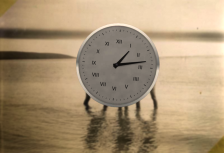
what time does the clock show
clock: 1:13
